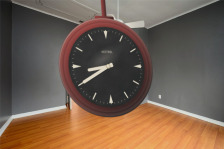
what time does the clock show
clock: 8:40
